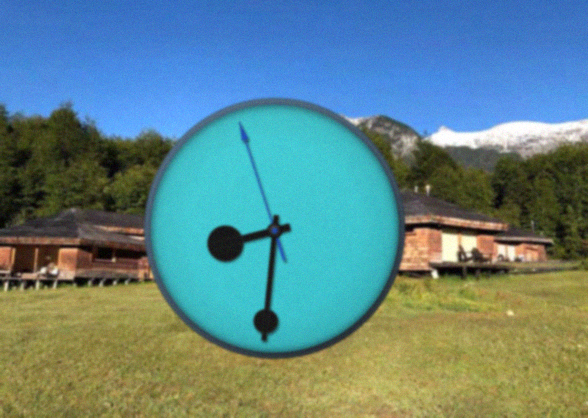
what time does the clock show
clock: 8:30:57
